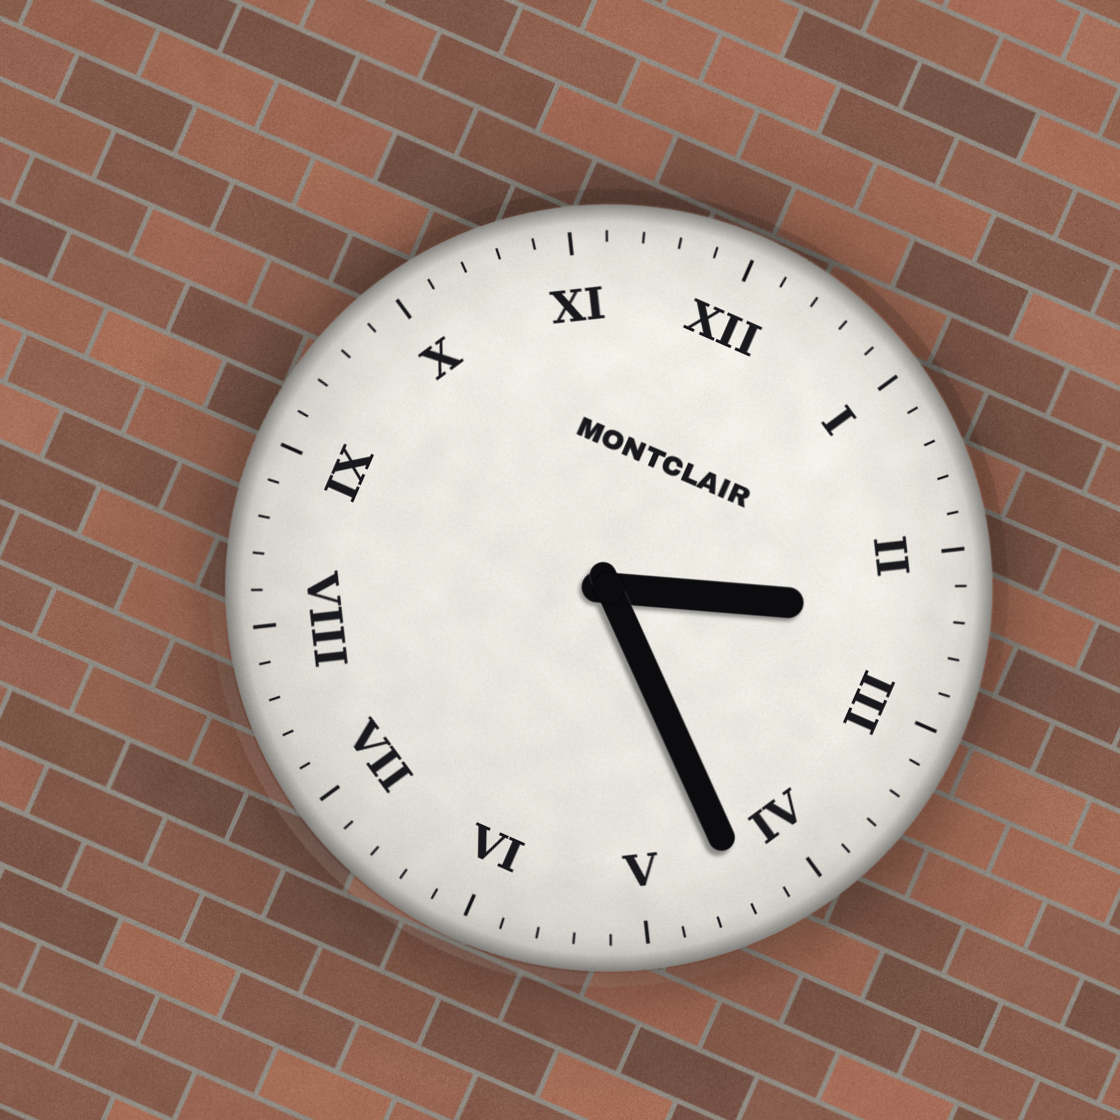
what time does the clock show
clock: 2:22
